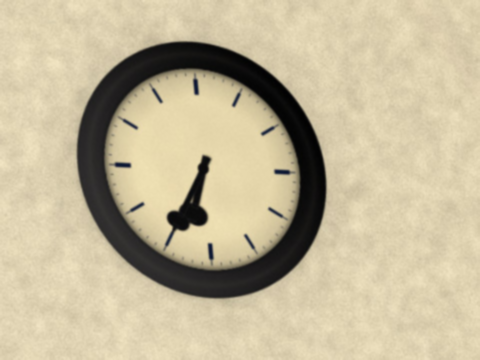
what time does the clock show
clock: 6:35
